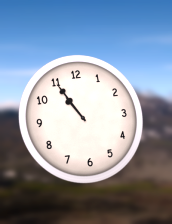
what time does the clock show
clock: 10:55
